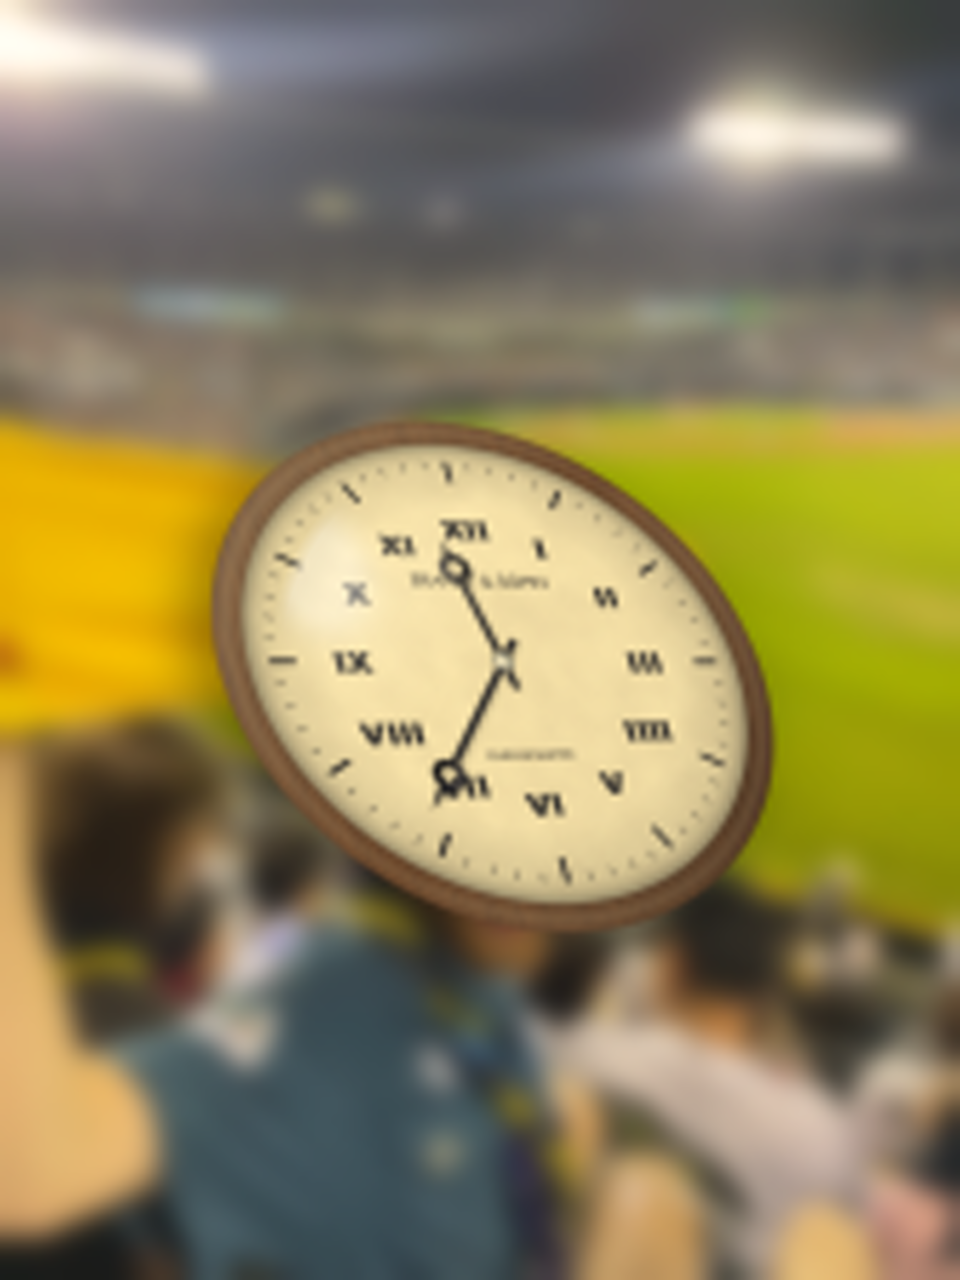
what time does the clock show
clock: 11:36
